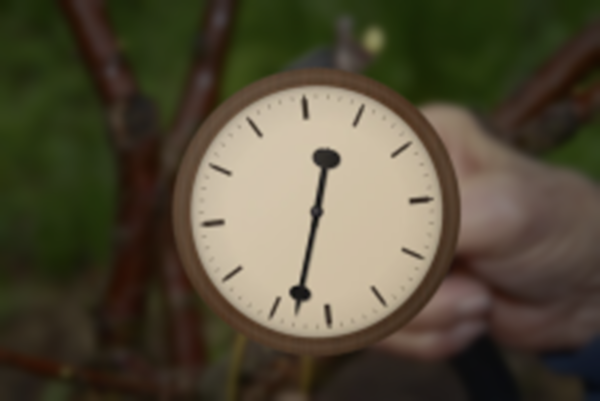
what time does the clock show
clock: 12:33
